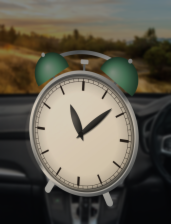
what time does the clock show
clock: 11:08
